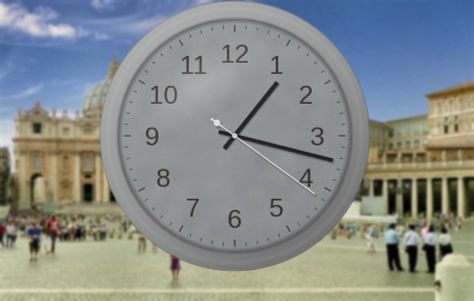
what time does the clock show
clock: 1:17:21
